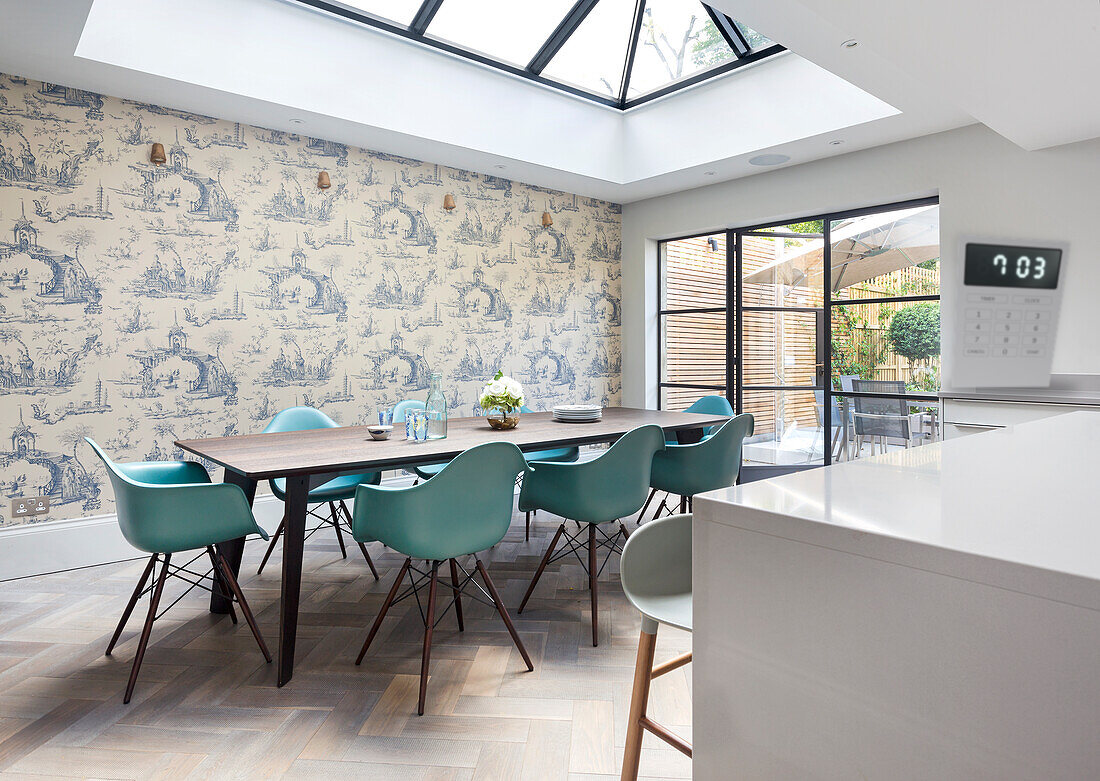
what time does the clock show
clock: 7:03
